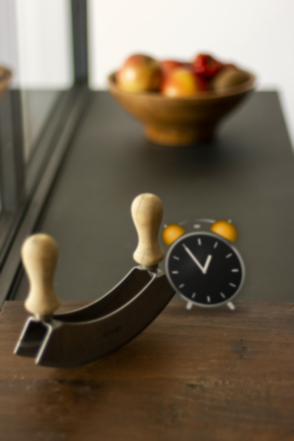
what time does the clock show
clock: 12:55
